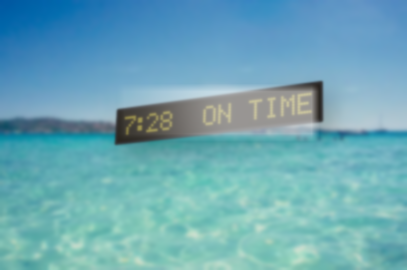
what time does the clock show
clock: 7:28
